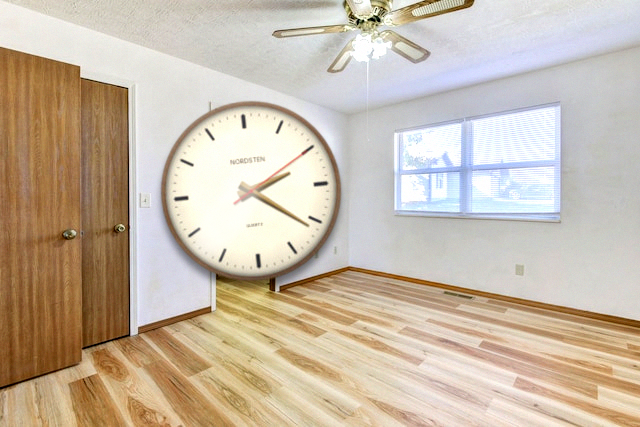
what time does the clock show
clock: 2:21:10
